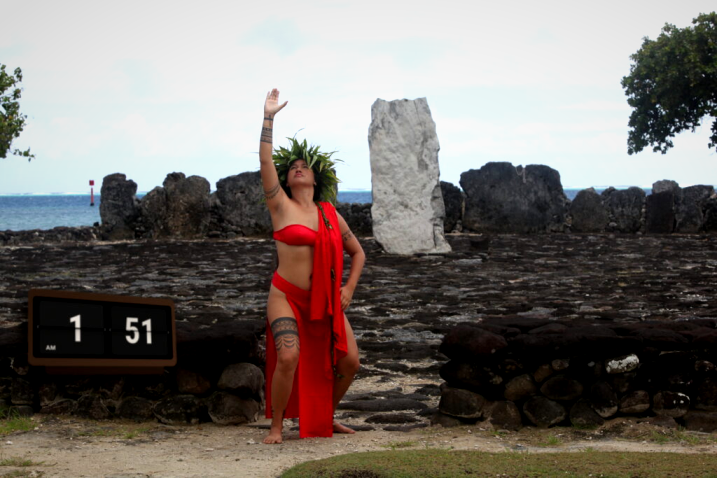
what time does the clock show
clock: 1:51
